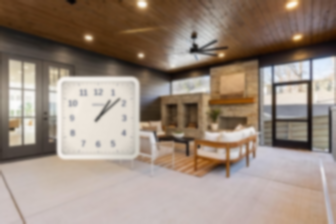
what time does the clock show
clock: 1:08
